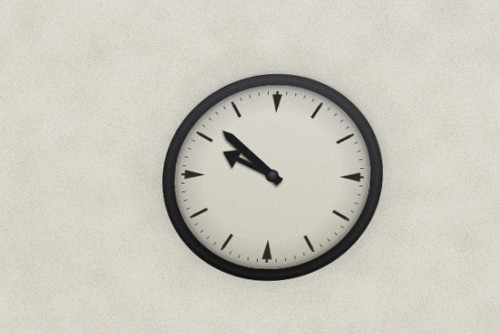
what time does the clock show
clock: 9:52
